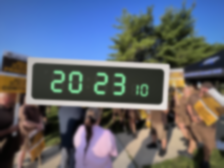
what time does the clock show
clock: 20:23:10
